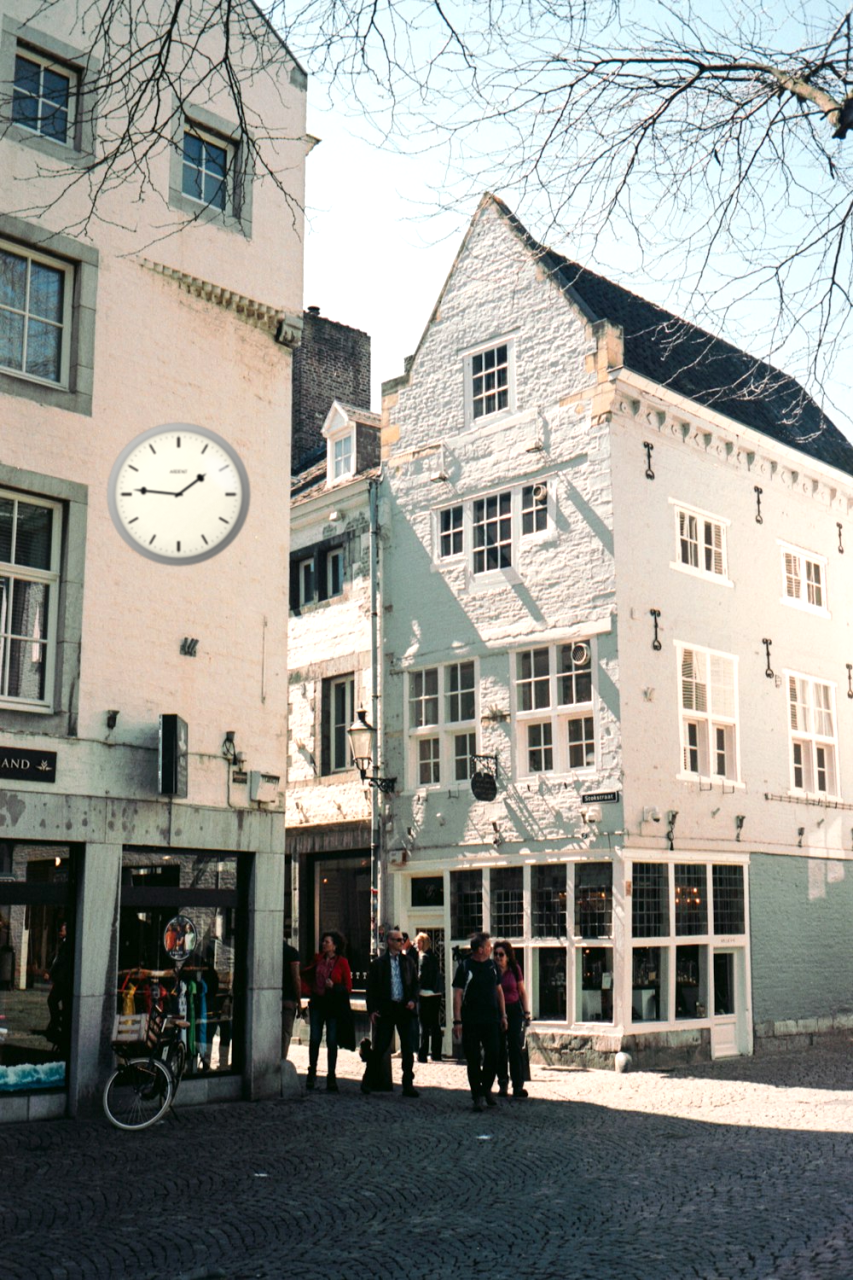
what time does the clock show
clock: 1:46
